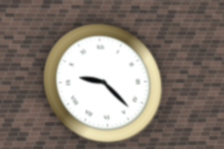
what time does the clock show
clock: 9:23
